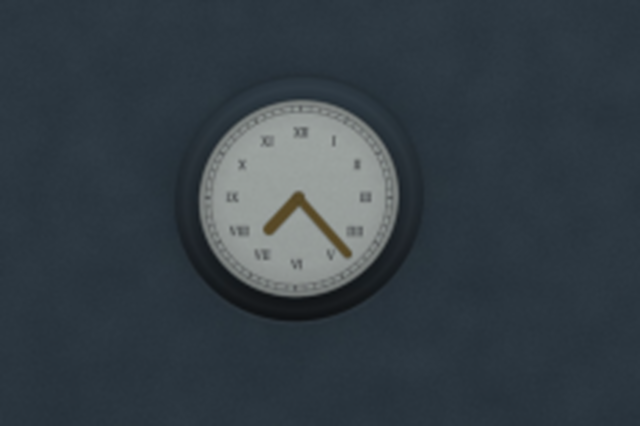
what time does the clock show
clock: 7:23
